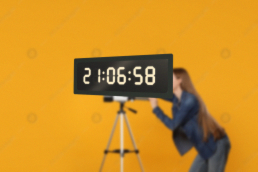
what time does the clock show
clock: 21:06:58
